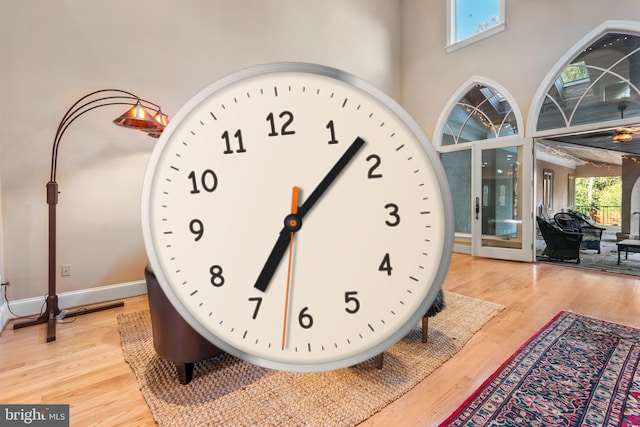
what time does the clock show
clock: 7:07:32
